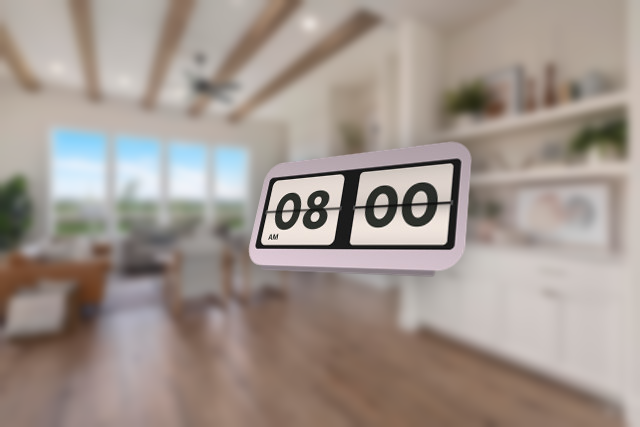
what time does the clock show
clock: 8:00
